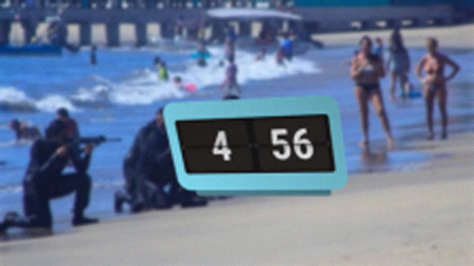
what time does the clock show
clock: 4:56
